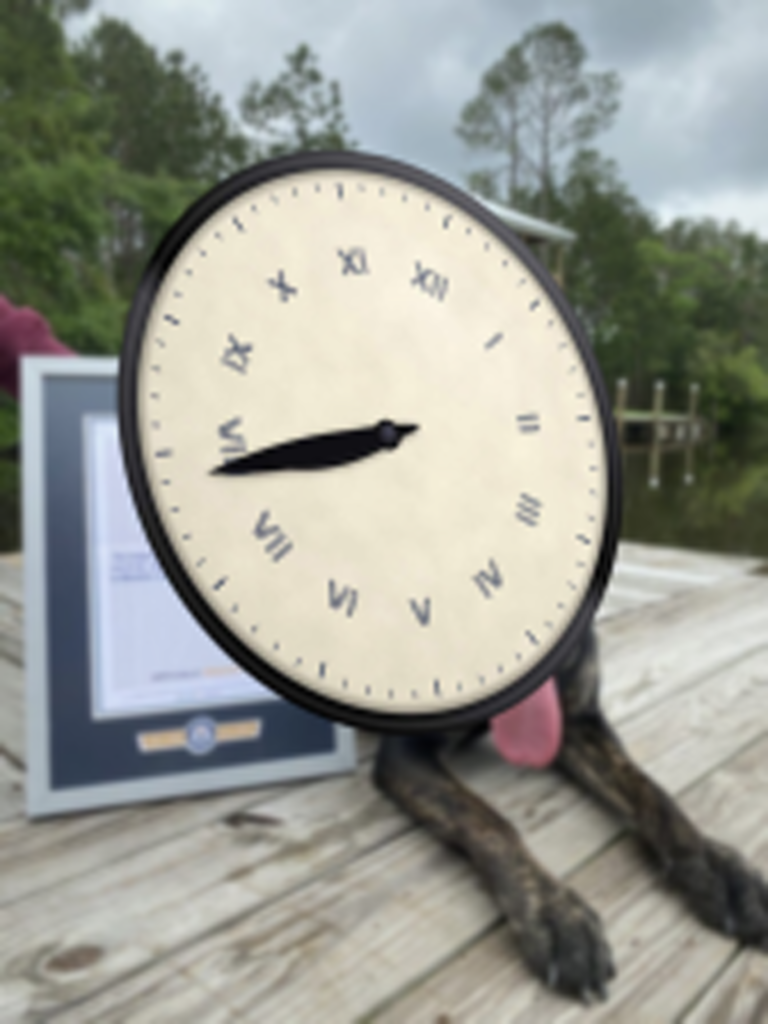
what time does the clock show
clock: 7:39
